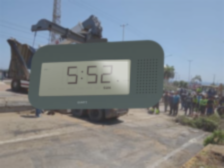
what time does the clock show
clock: 5:52
